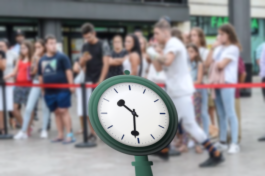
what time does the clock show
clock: 10:31
